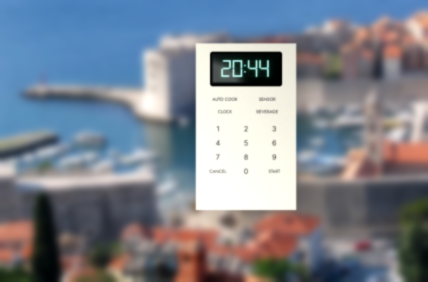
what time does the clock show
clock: 20:44
